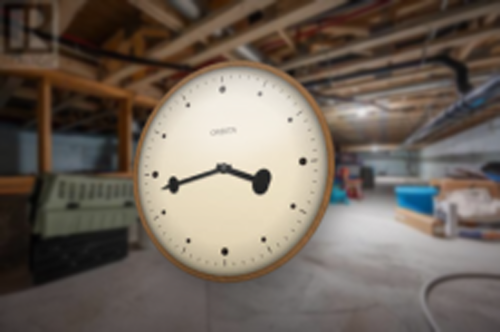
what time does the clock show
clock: 3:43
